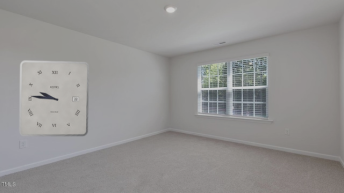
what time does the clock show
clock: 9:46
